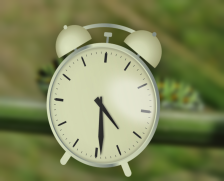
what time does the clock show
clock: 4:29
